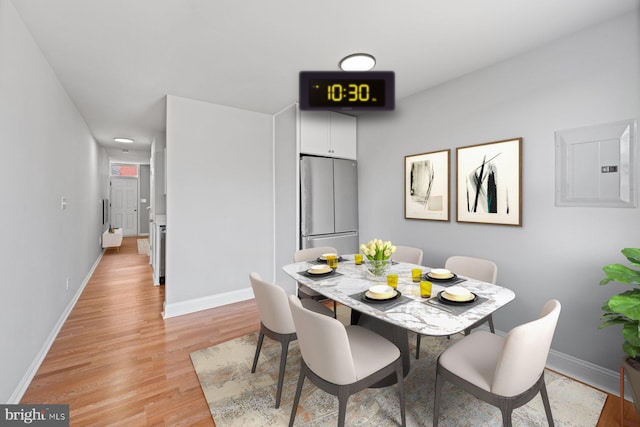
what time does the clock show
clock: 10:30
